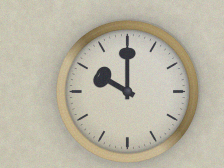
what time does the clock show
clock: 10:00
